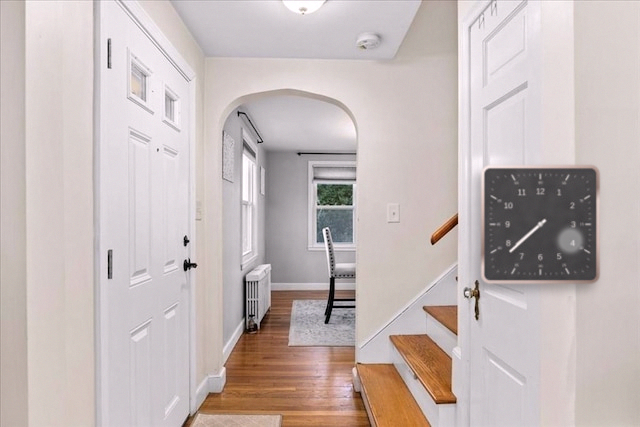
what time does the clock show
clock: 7:38
